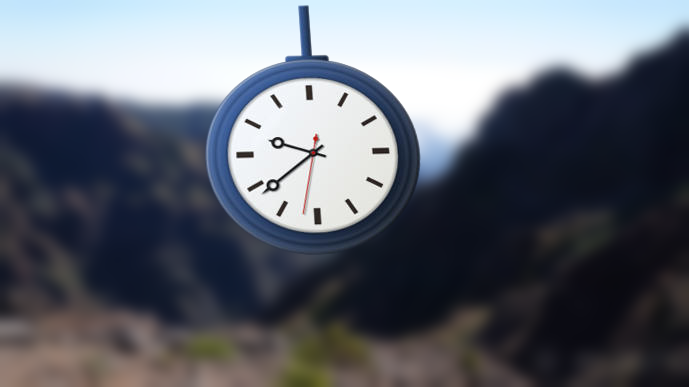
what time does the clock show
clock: 9:38:32
